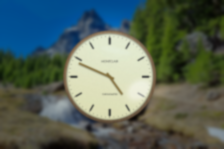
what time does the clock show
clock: 4:49
